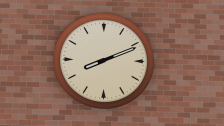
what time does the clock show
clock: 8:11
